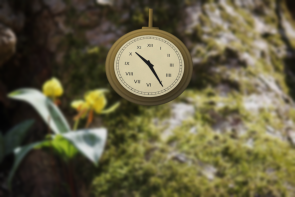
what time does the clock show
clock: 10:25
